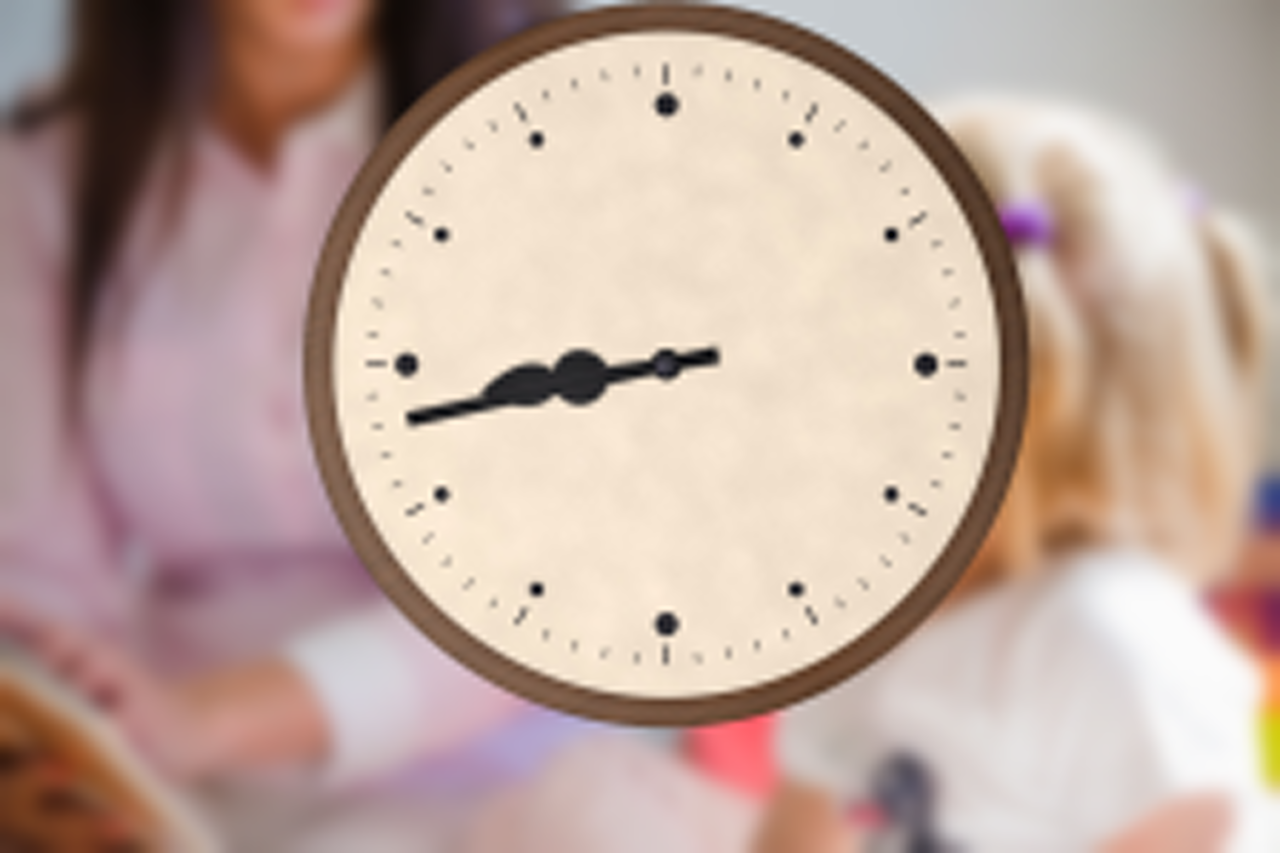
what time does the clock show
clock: 8:43
